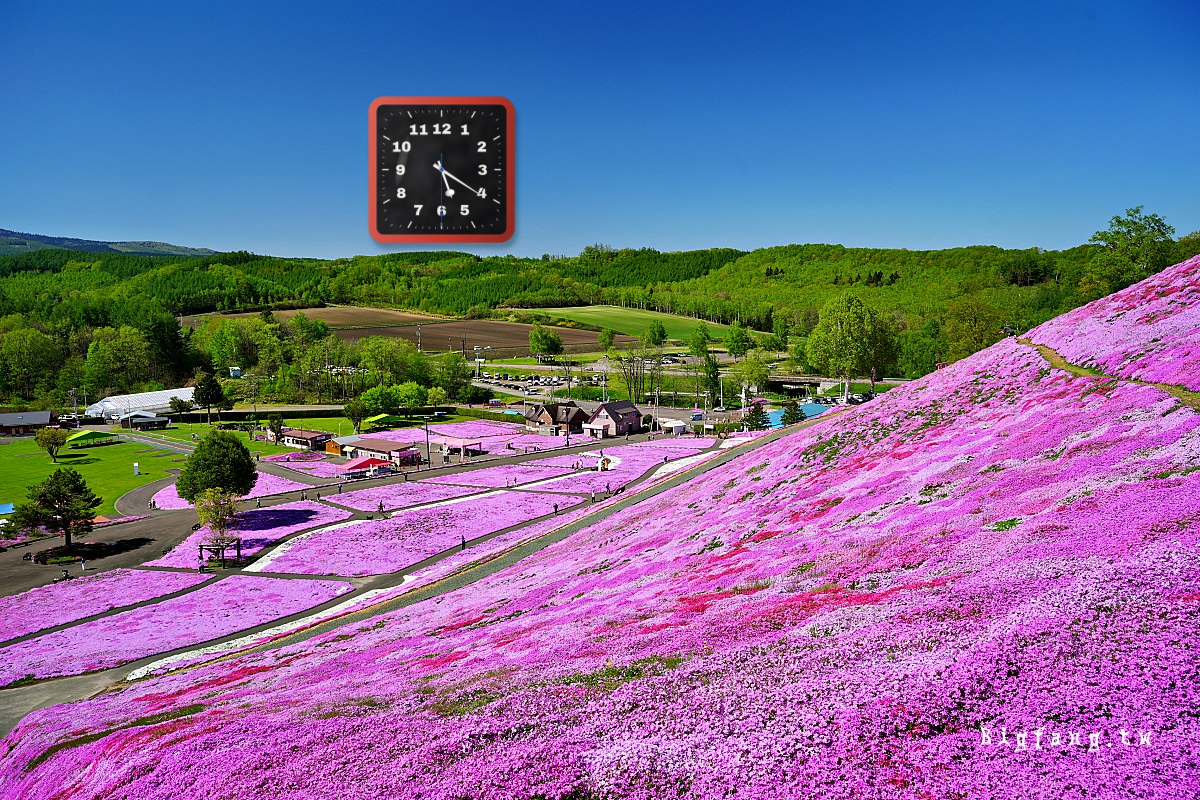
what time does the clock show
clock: 5:20:30
